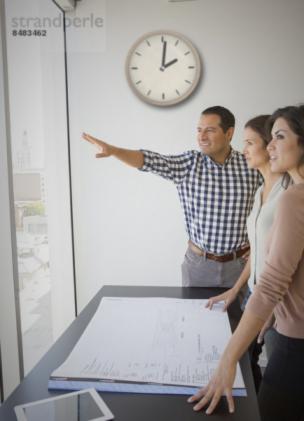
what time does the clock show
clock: 2:01
